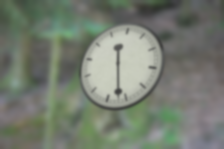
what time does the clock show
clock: 11:27
